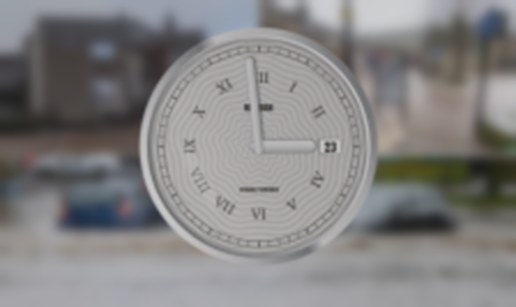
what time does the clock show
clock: 2:59
